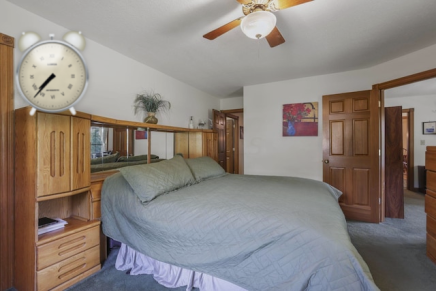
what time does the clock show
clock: 7:37
